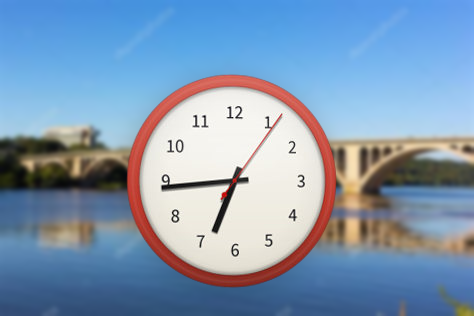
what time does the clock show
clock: 6:44:06
